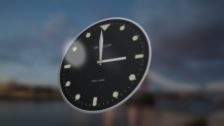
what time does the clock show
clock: 2:59
